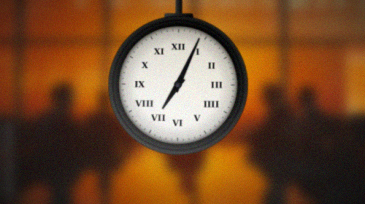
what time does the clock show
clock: 7:04
